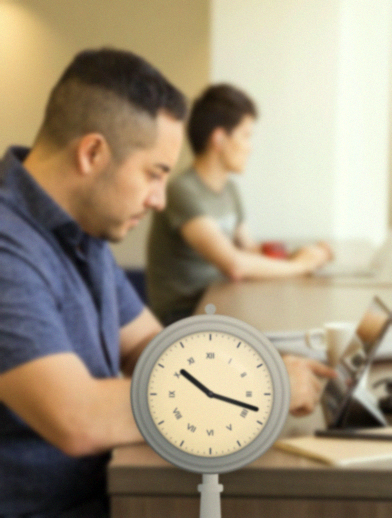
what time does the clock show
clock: 10:18
